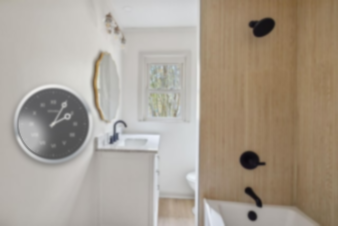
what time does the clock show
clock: 2:05
